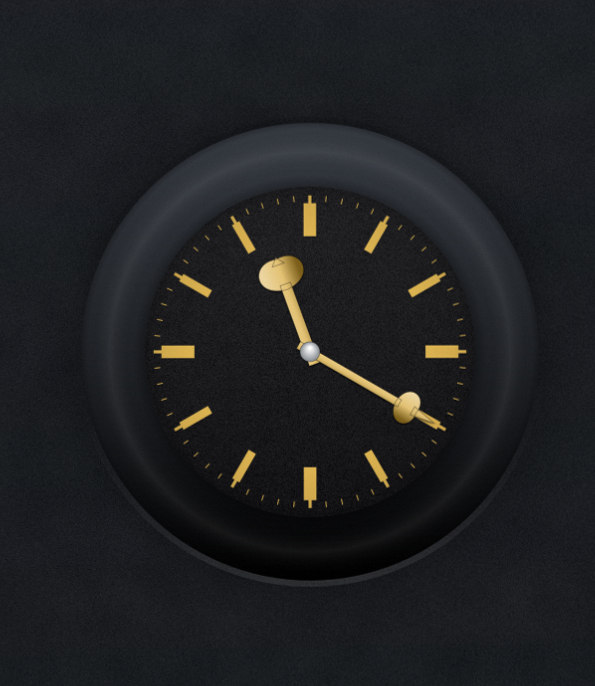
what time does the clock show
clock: 11:20
